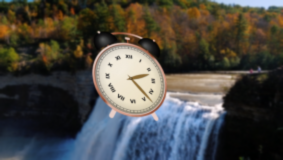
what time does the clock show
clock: 2:23
